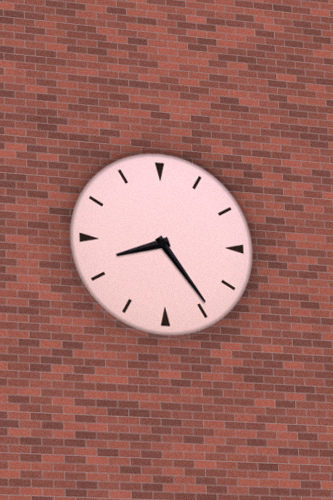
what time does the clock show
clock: 8:24
